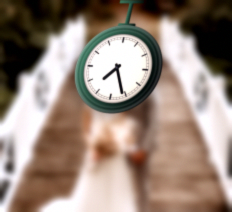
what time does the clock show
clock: 7:26
